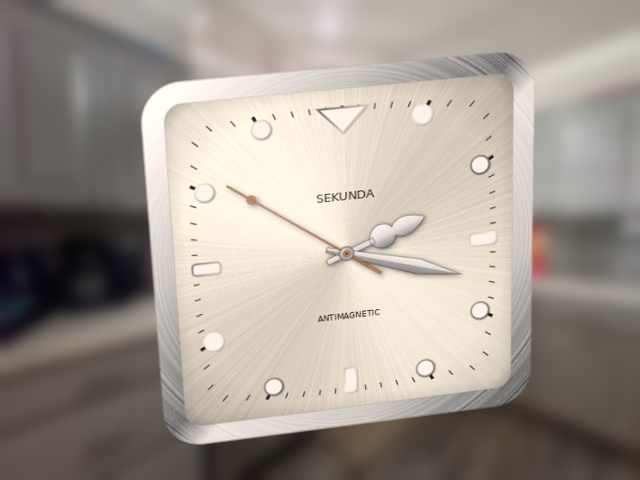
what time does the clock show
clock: 2:17:51
